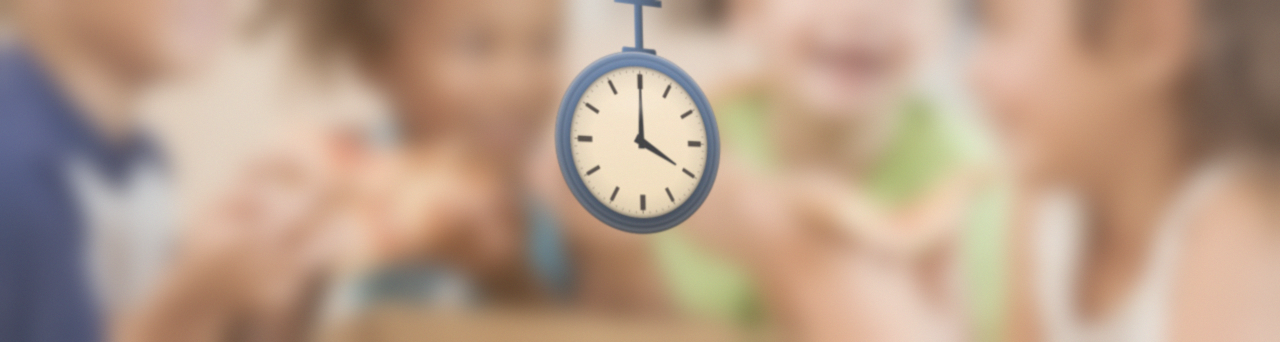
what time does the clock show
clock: 4:00
